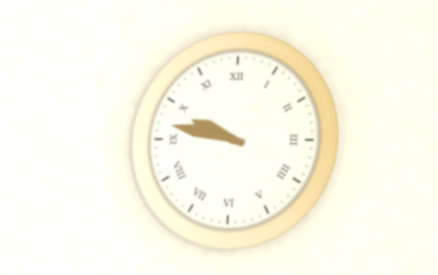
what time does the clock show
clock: 9:47
